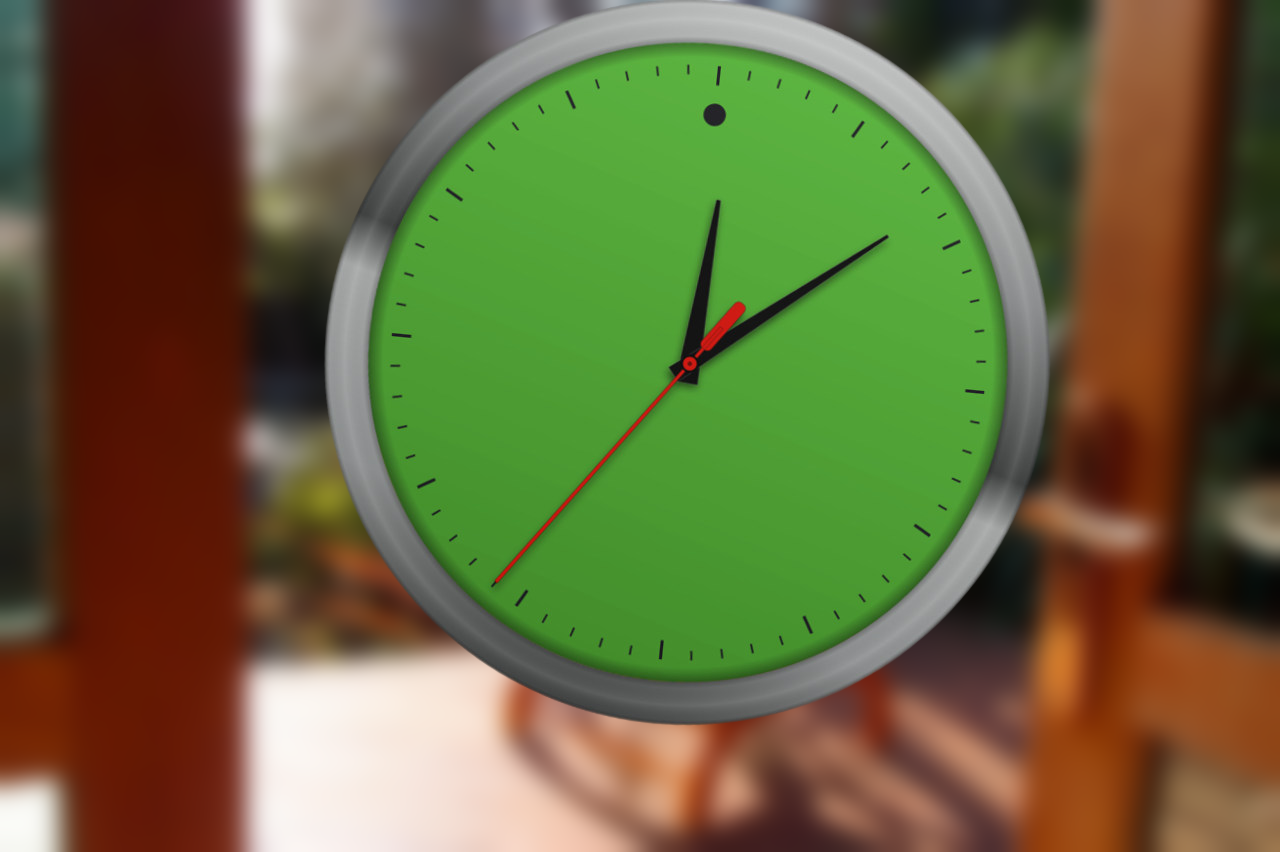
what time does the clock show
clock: 12:08:36
